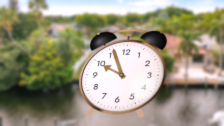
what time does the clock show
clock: 9:56
